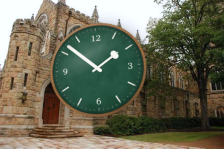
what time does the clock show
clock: 1:52
